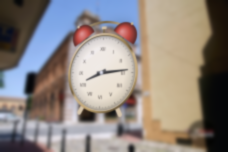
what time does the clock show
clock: 8:14
